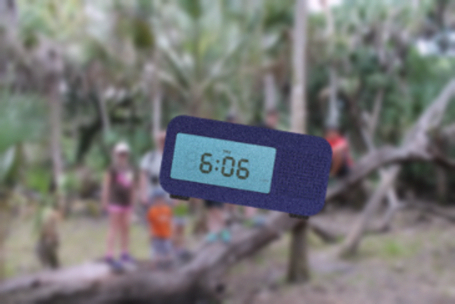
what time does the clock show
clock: 6:06
